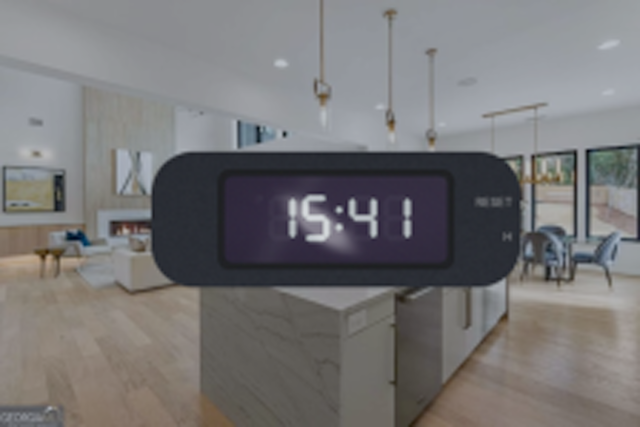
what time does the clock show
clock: 15:41
